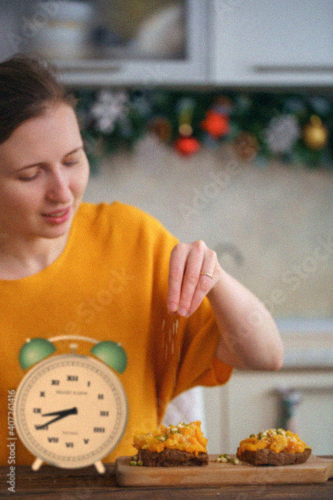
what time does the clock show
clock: 8:40
